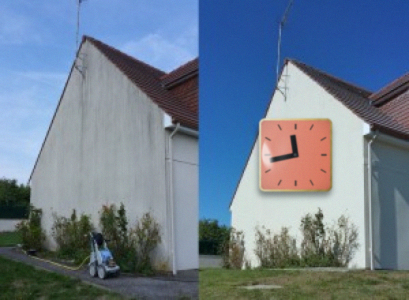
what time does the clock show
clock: 11:43
